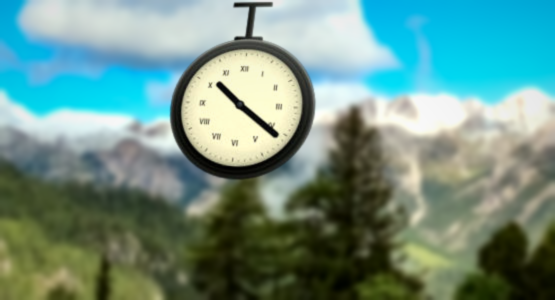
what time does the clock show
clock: 10:21
